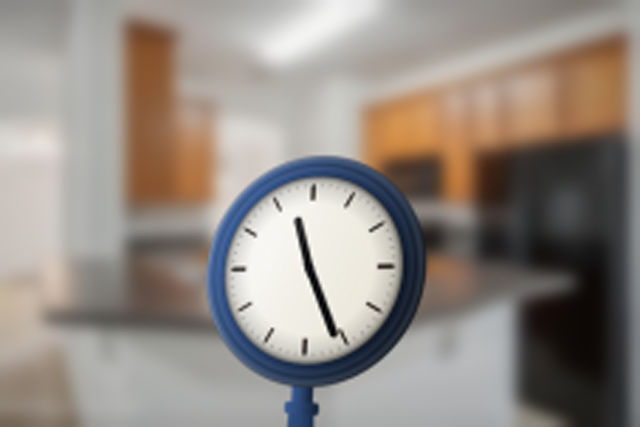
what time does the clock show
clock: 11:26
